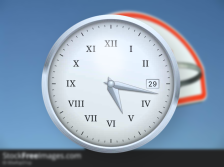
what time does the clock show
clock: 5:17
